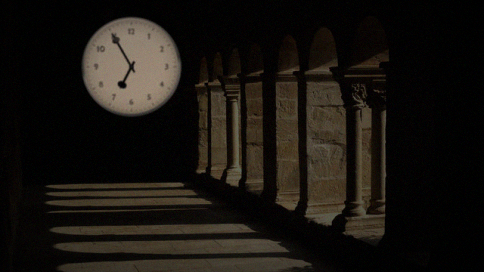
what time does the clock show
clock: 6:55
